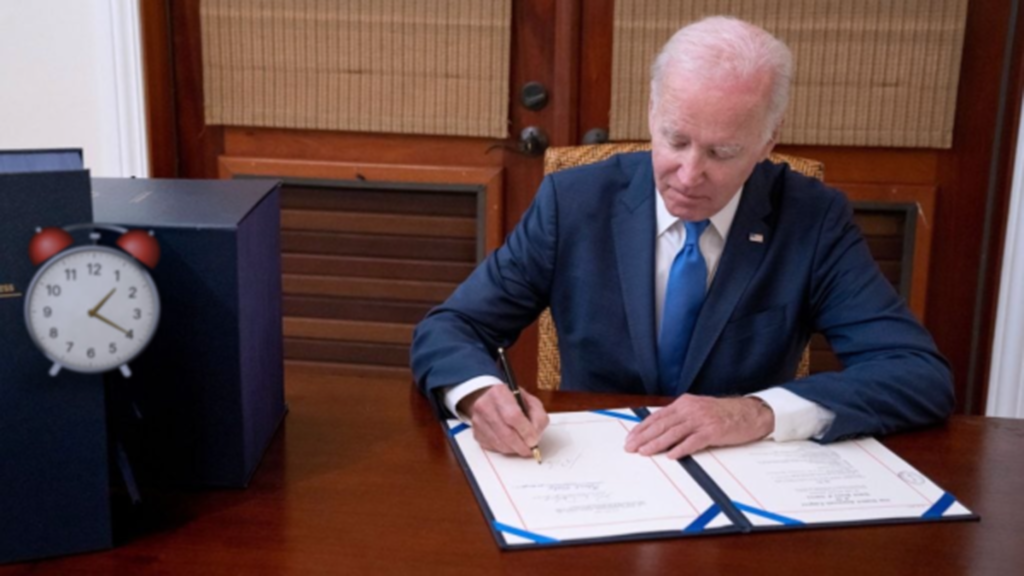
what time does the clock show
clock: 1:20
